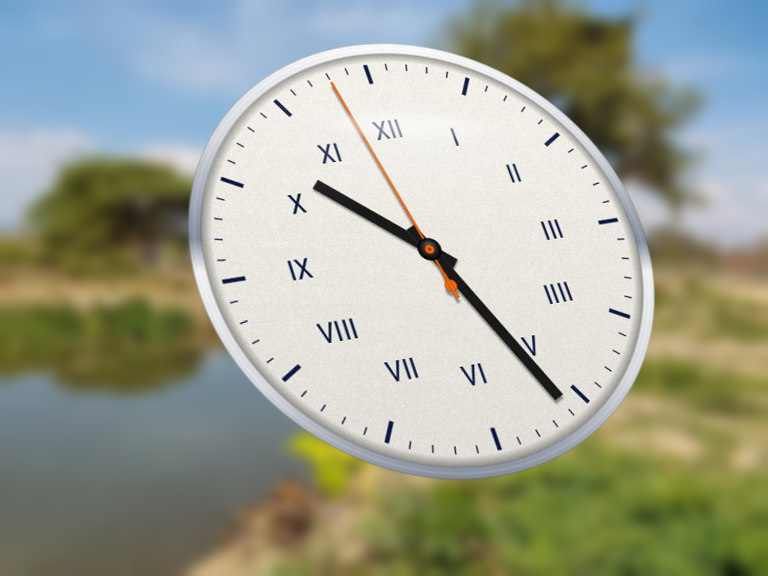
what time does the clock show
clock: 10:25:58
